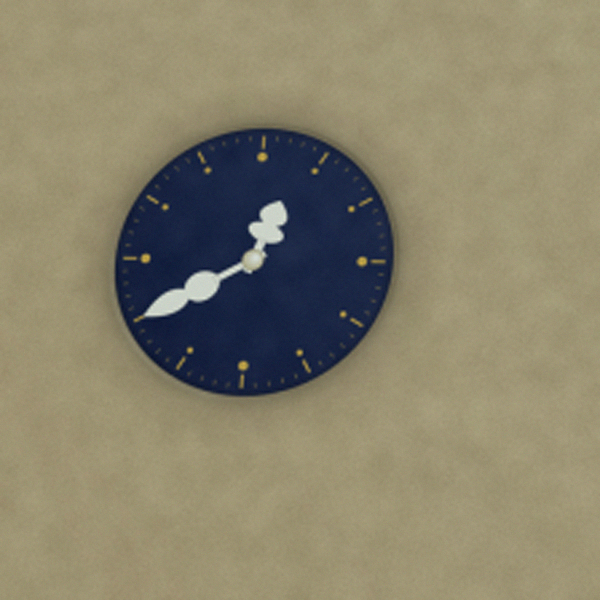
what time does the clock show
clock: 12:40
